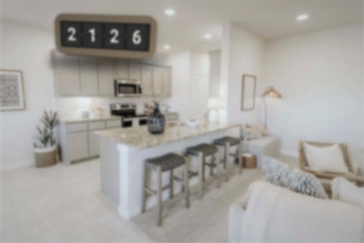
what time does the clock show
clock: 21:26
